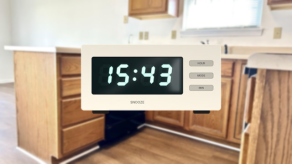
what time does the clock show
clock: 15:43
